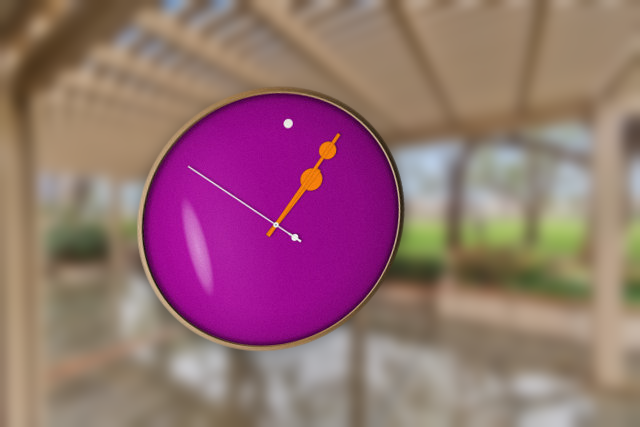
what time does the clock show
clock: 1:04:50
